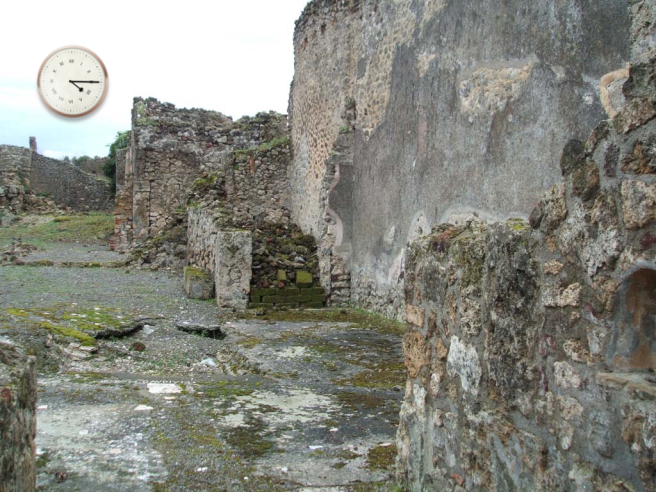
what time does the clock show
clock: 4:15
